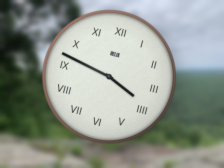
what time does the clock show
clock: 3:47
